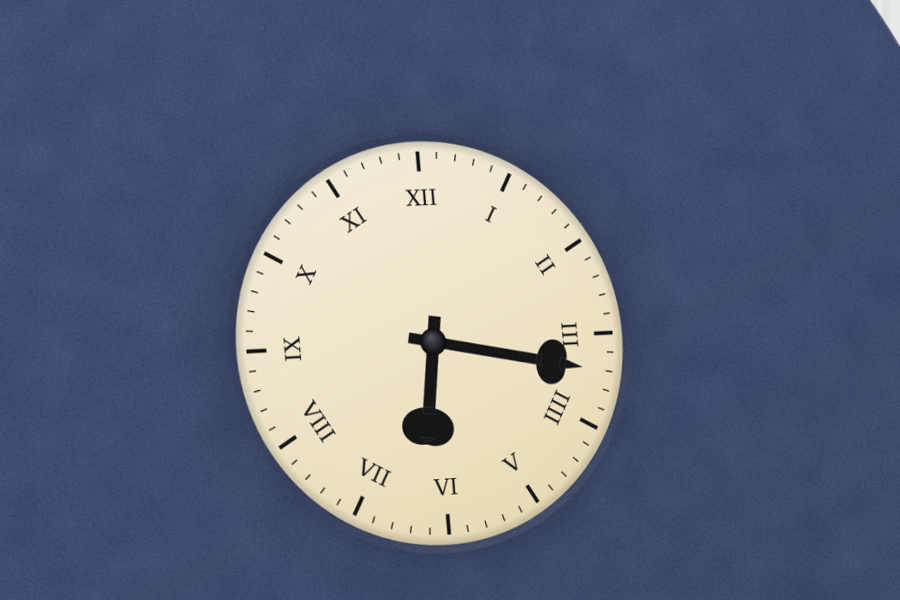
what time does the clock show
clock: 6:17
